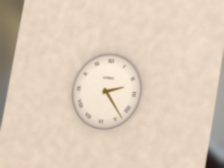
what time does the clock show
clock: 2:23
